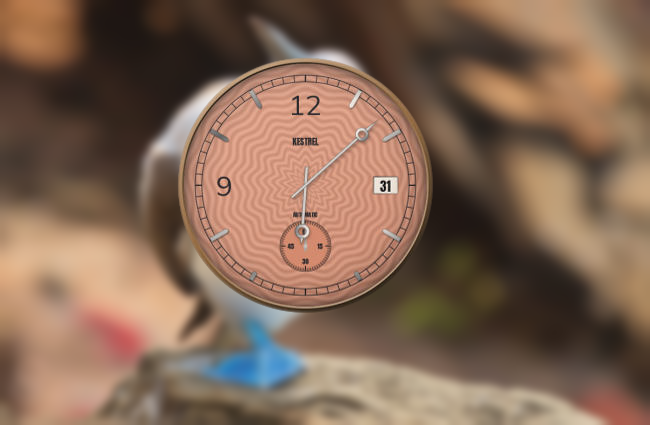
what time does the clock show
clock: 6:08
